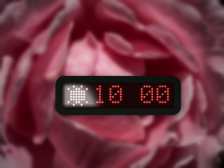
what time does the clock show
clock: 10:00
